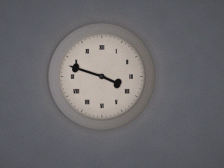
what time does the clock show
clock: 3:48
